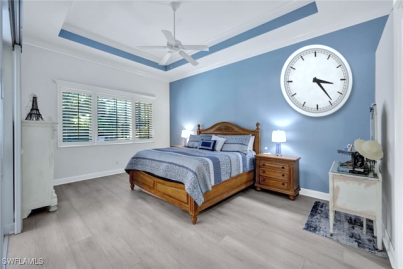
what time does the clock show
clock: 3:24
